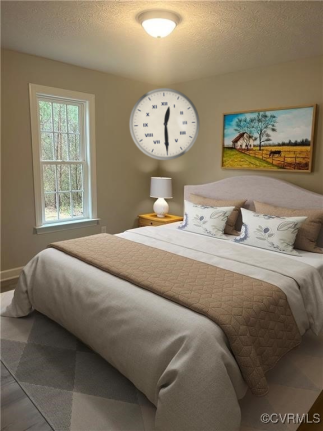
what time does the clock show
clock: 12:30
